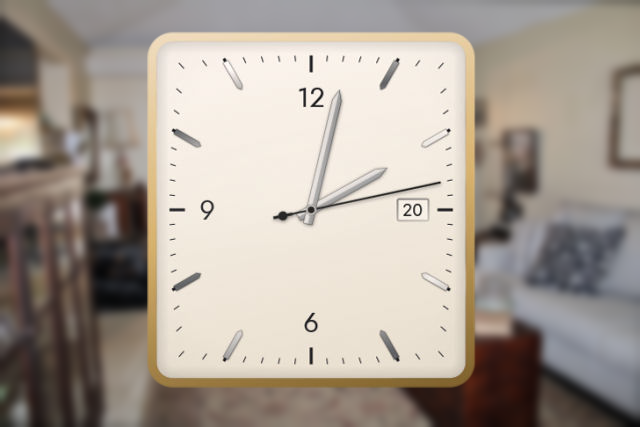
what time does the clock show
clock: 2:02:13
